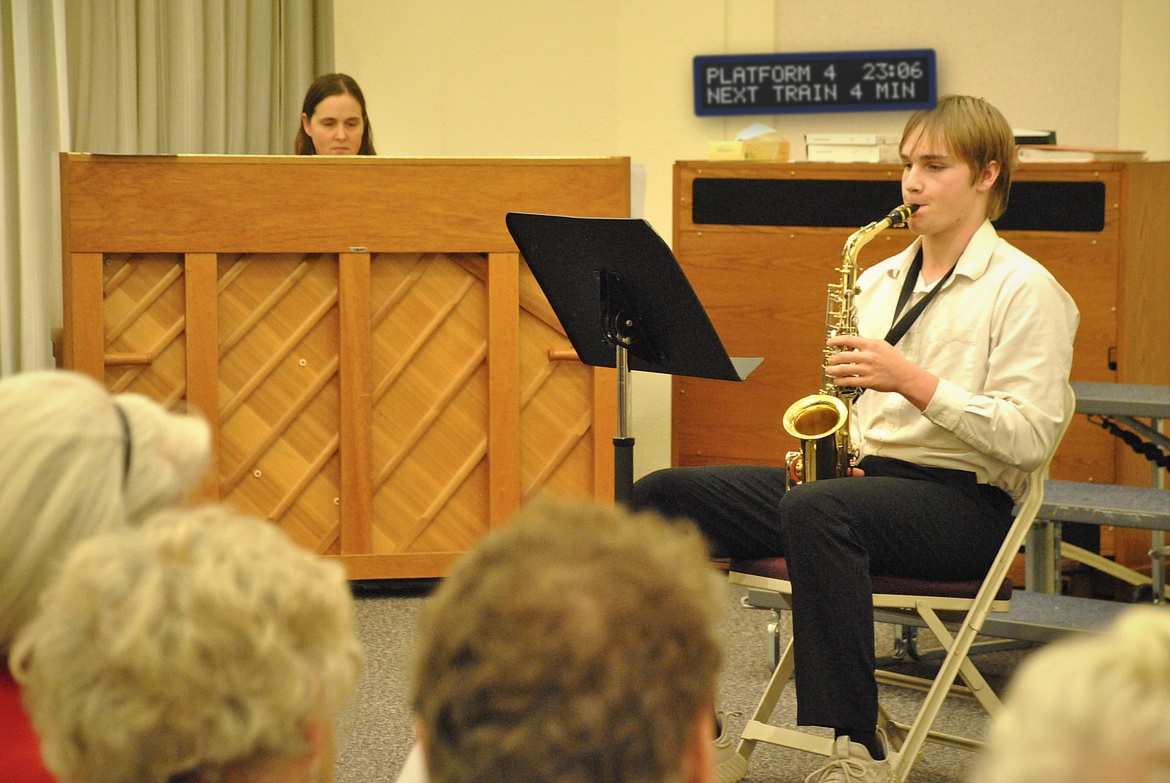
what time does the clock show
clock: 23:06
